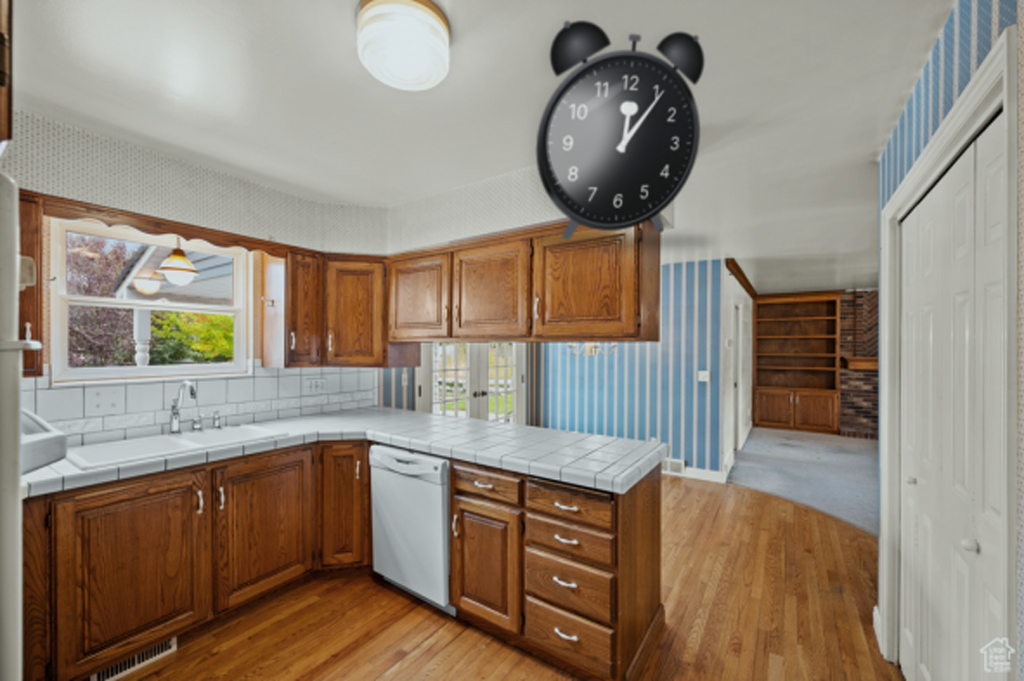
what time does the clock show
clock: 12:06
